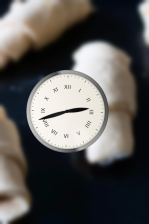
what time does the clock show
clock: 2:42
